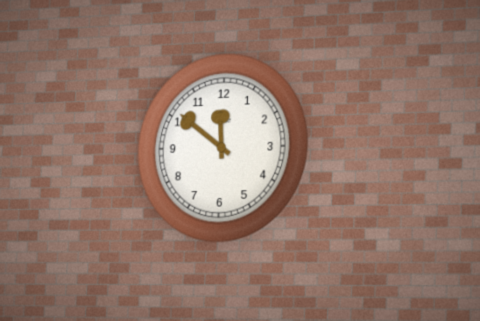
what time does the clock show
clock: 11:51
